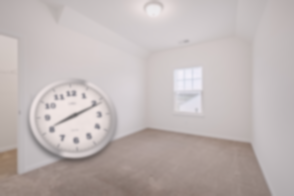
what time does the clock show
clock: 8:11
